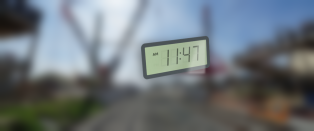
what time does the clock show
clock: 11:47
